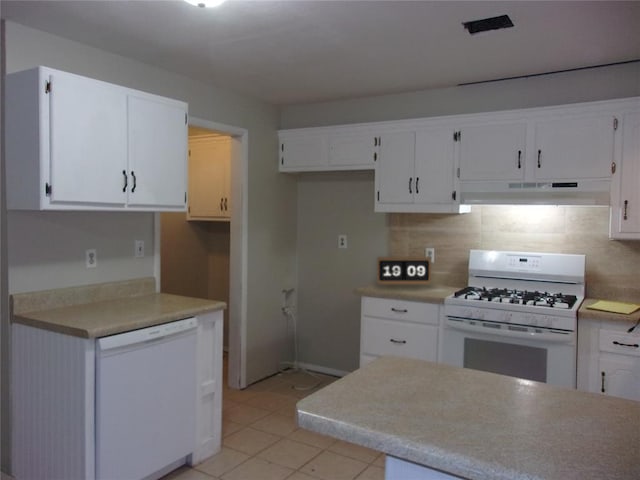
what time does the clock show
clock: 19:09
